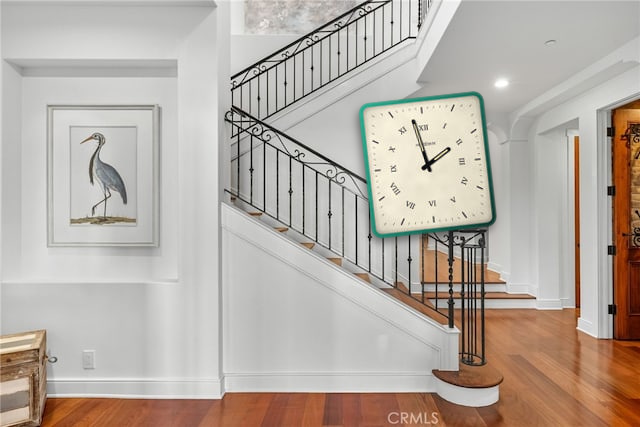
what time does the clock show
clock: 1:58
